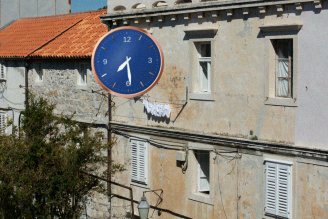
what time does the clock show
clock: 7:29
